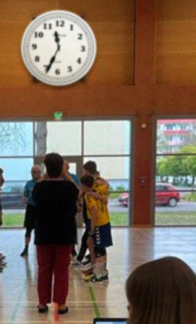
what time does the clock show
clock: 11:34
